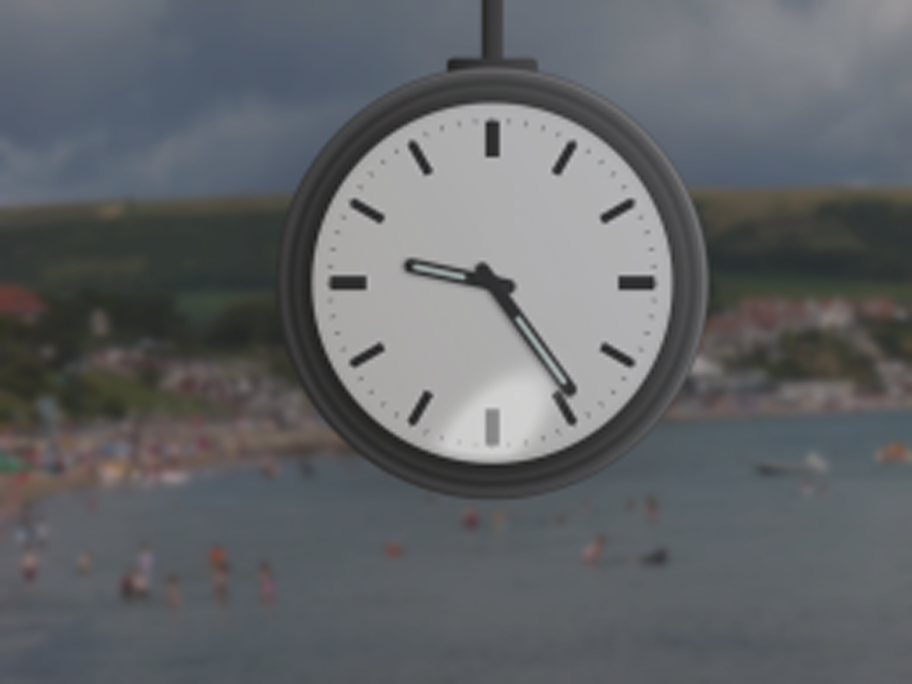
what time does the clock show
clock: 9:24
